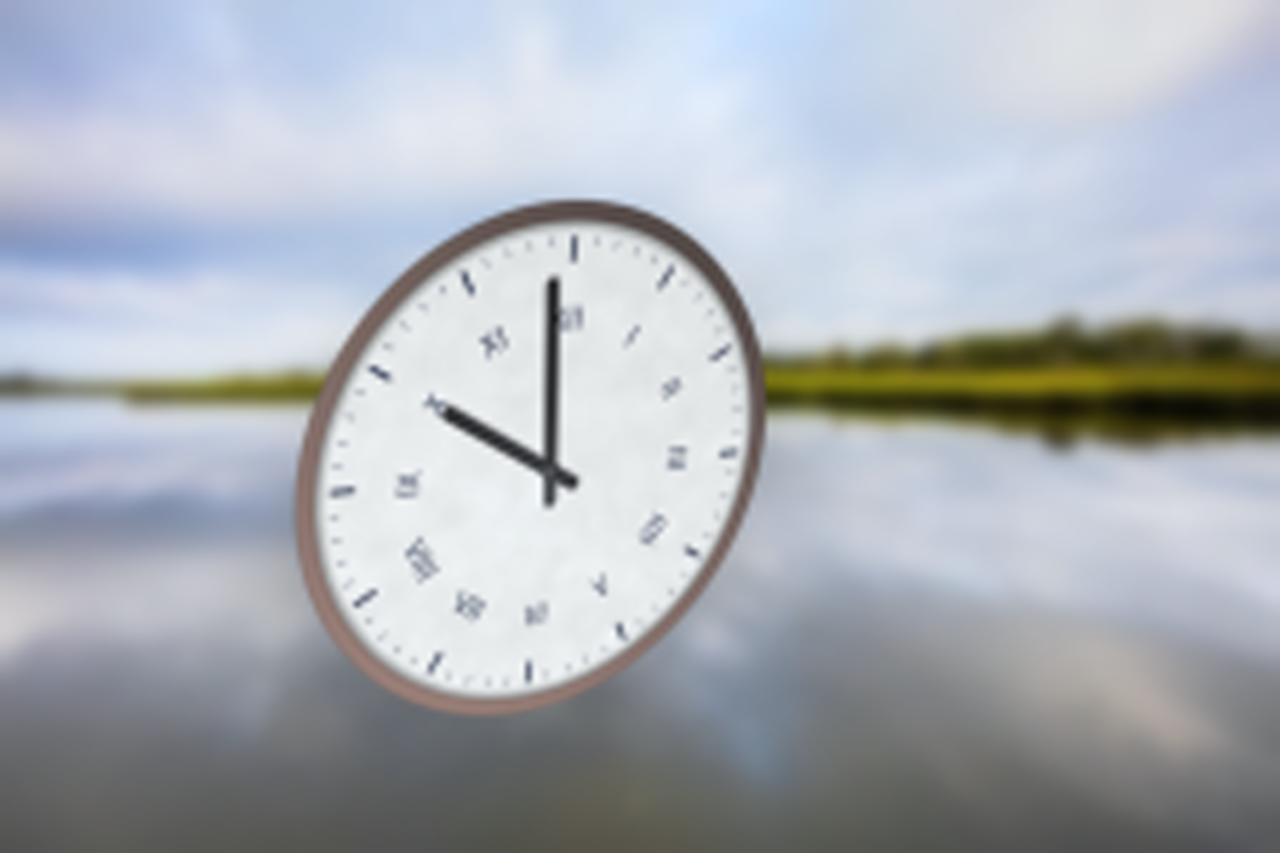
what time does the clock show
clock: 9:59
